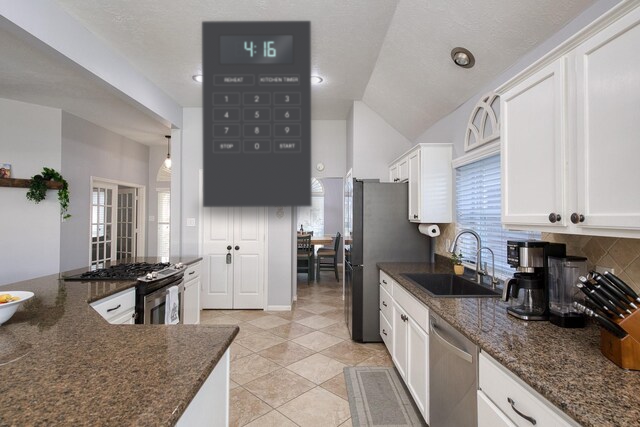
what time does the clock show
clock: 4:16
